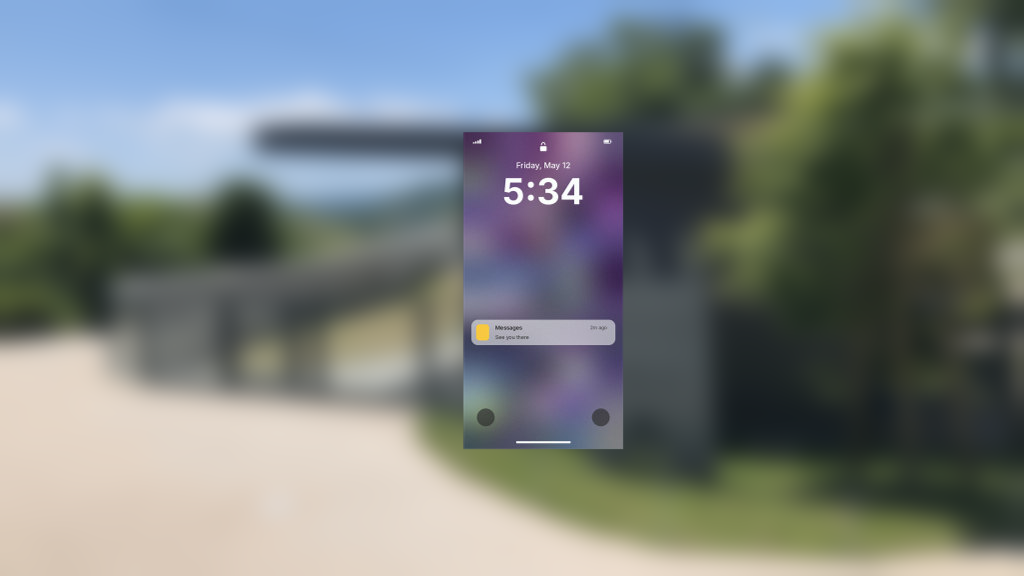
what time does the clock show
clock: 5:34
